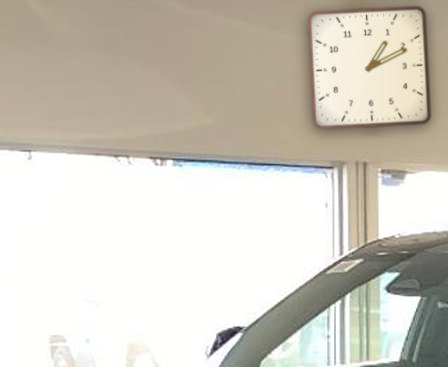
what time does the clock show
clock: 1:11
